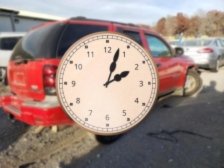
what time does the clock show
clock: 2:03
